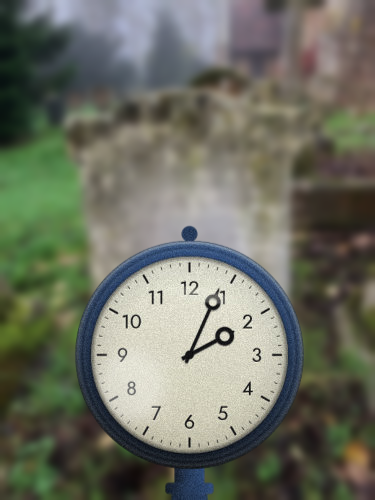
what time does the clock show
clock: 2:04
